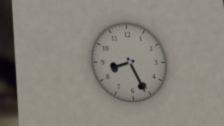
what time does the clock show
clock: 8:26
